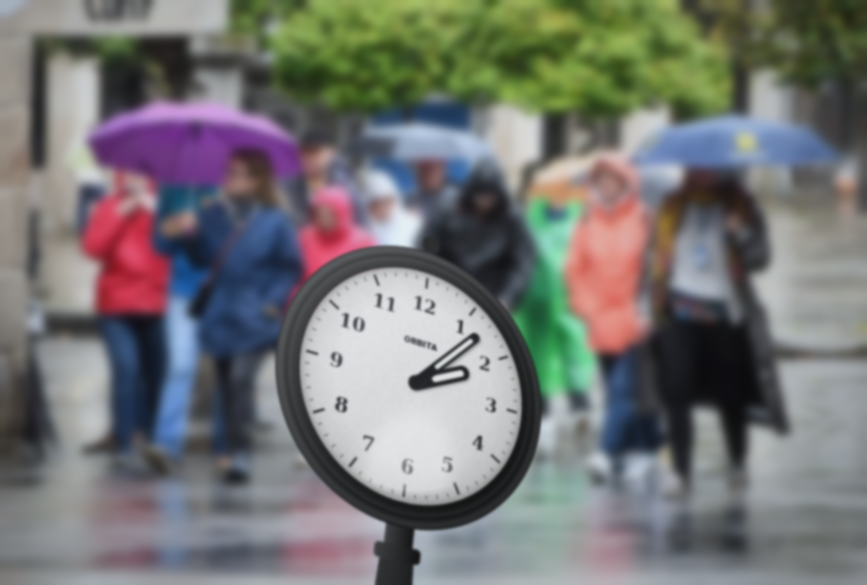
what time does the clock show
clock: 2:07
